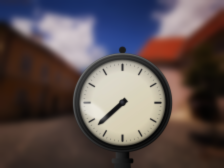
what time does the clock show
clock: 7:38
